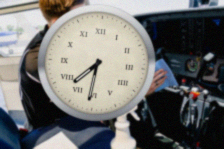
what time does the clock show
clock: 7:31
